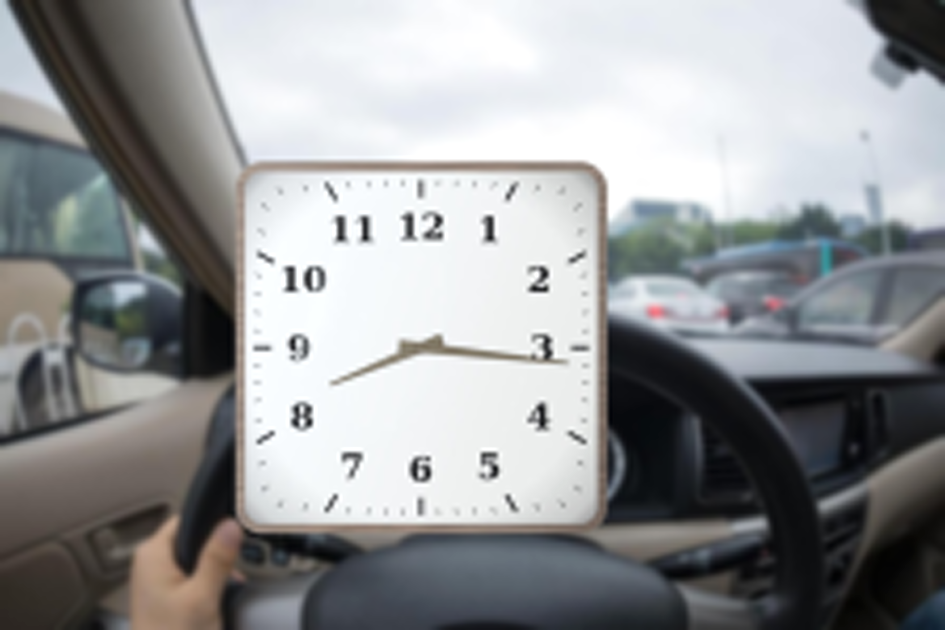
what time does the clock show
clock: 8:16
